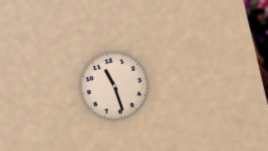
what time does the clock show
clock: 11:29
